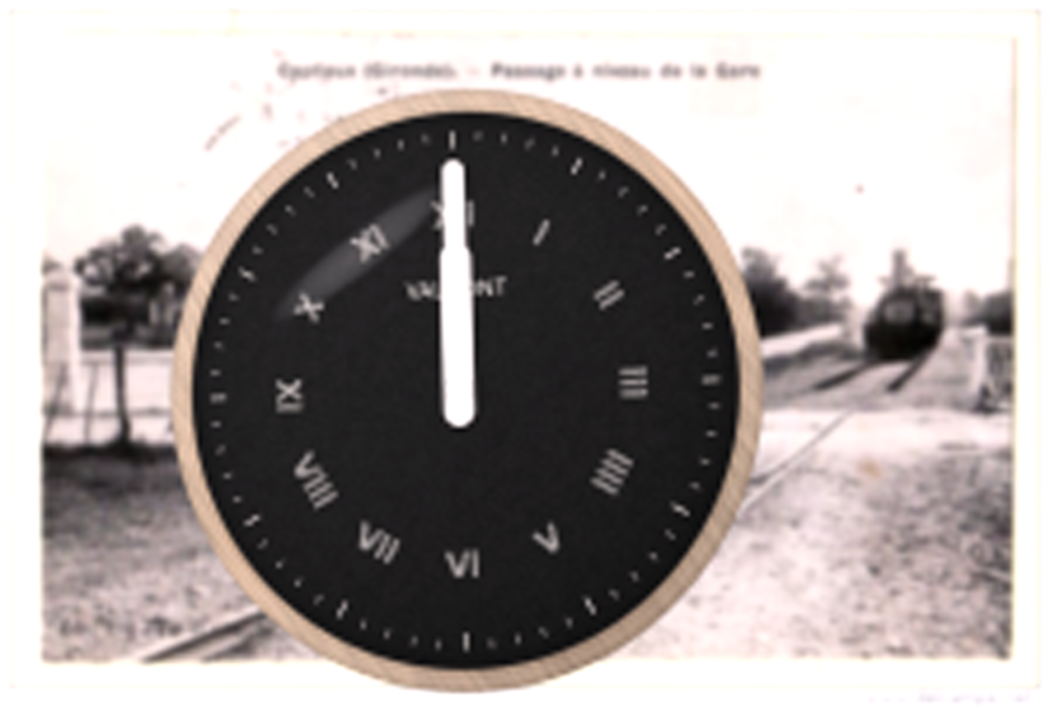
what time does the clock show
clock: 12:00
